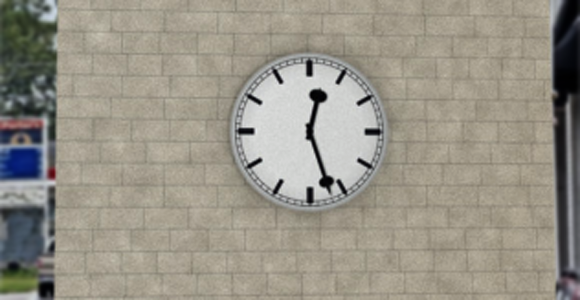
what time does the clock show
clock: 12:27
